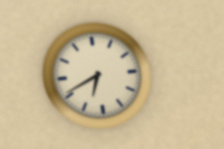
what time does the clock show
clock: 6:41
